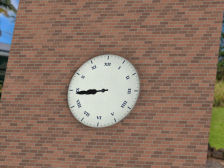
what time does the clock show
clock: 8:44
